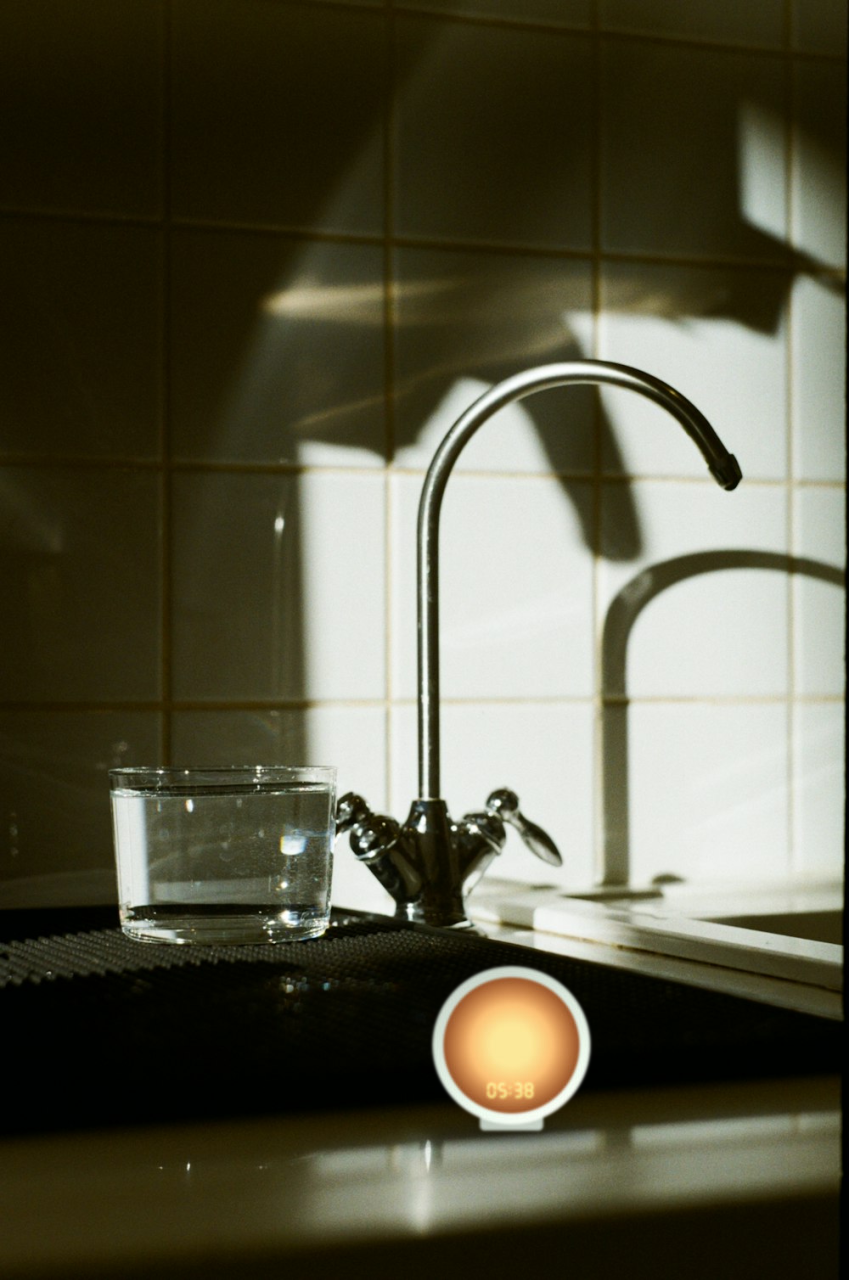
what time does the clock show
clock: 5:38
